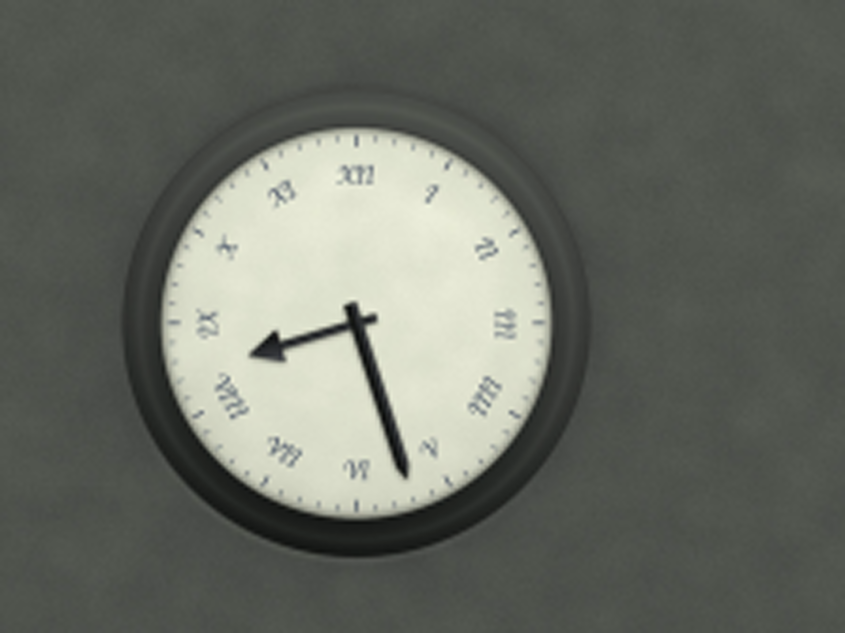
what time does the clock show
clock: 8:27
